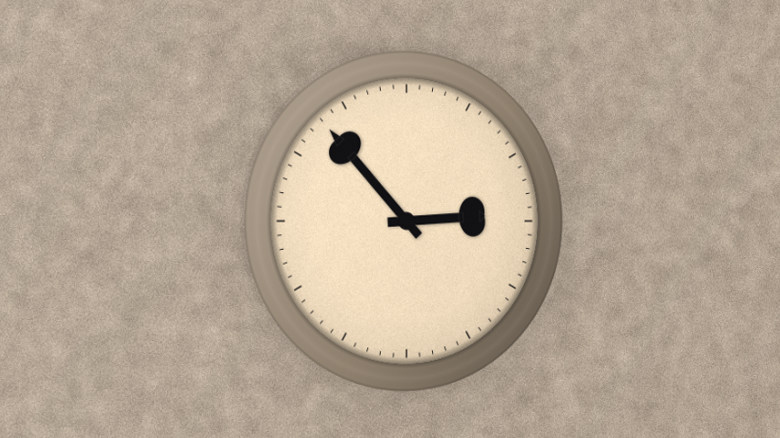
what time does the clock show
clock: 2:53
